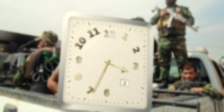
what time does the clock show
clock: 3:34
